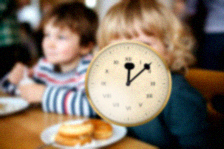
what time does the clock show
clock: 12:08
